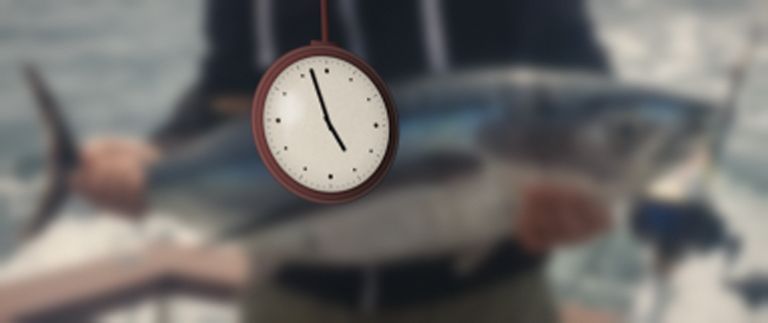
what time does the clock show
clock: 4:57
